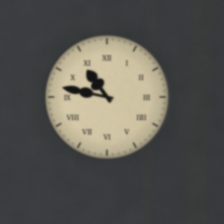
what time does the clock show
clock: 10:47
